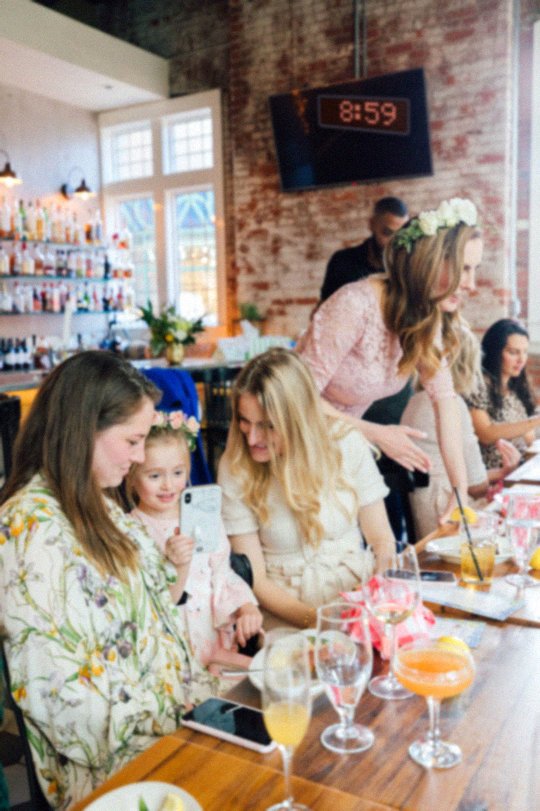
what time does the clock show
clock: 8:59
